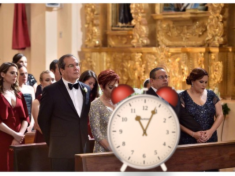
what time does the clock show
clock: 11:04
